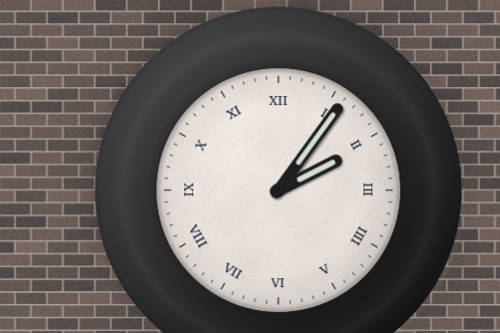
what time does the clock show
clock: 2:06
